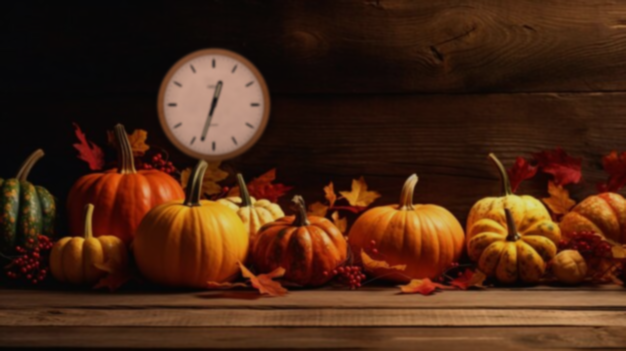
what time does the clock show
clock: 12:33
